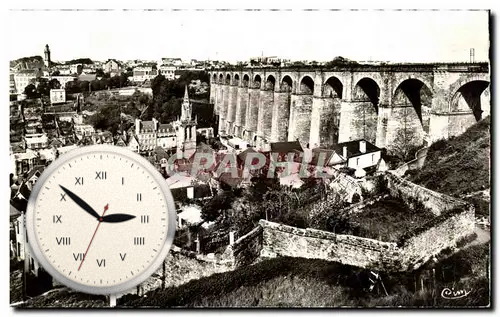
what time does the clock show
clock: 2:51:34
